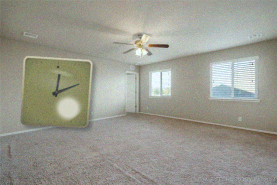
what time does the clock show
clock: 12:11
